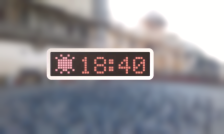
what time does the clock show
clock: 18:40
